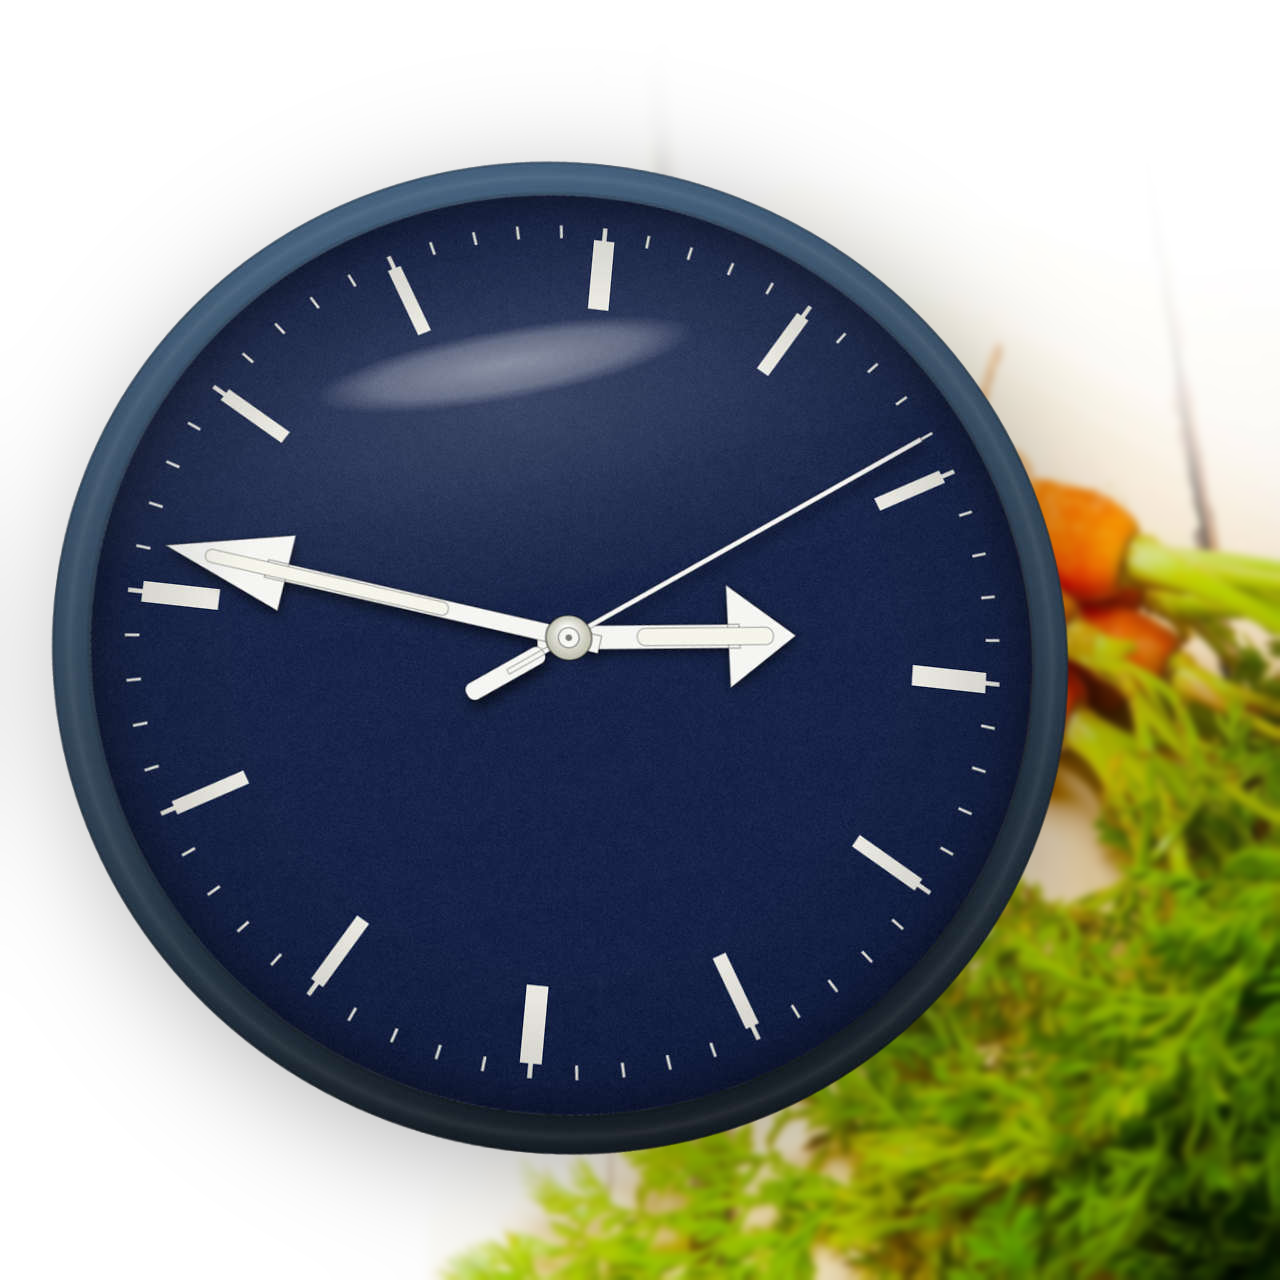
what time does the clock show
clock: 2:46:09
